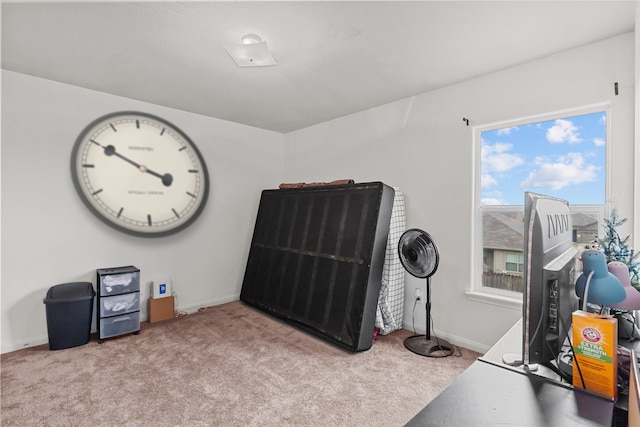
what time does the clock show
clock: 3:50
